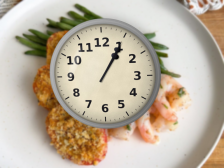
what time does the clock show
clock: 1:05
